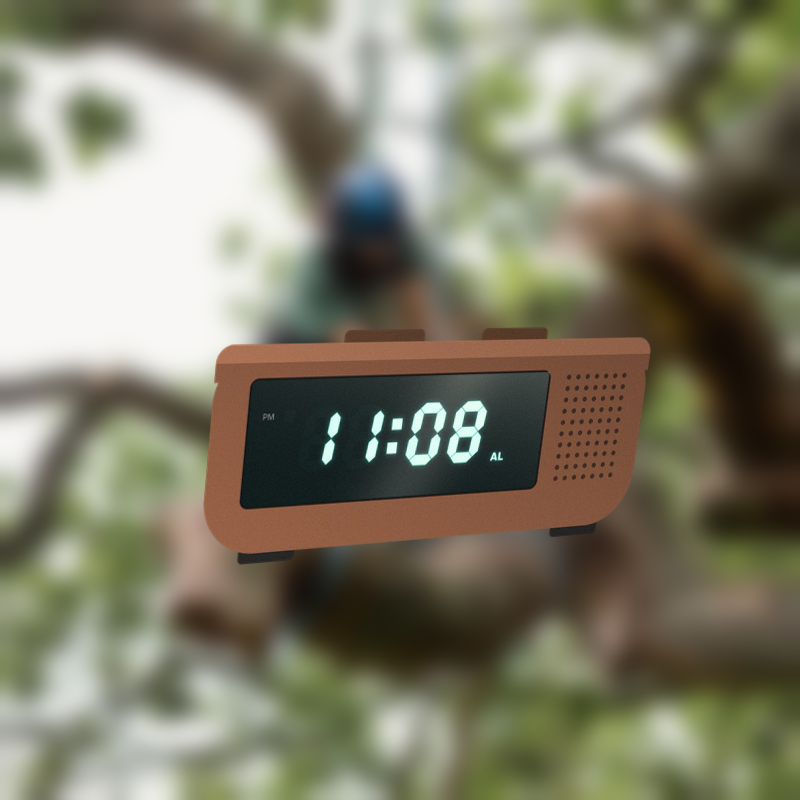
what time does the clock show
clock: 11:08
